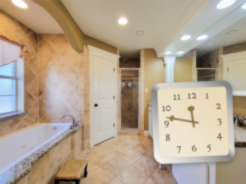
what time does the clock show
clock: 11:47
